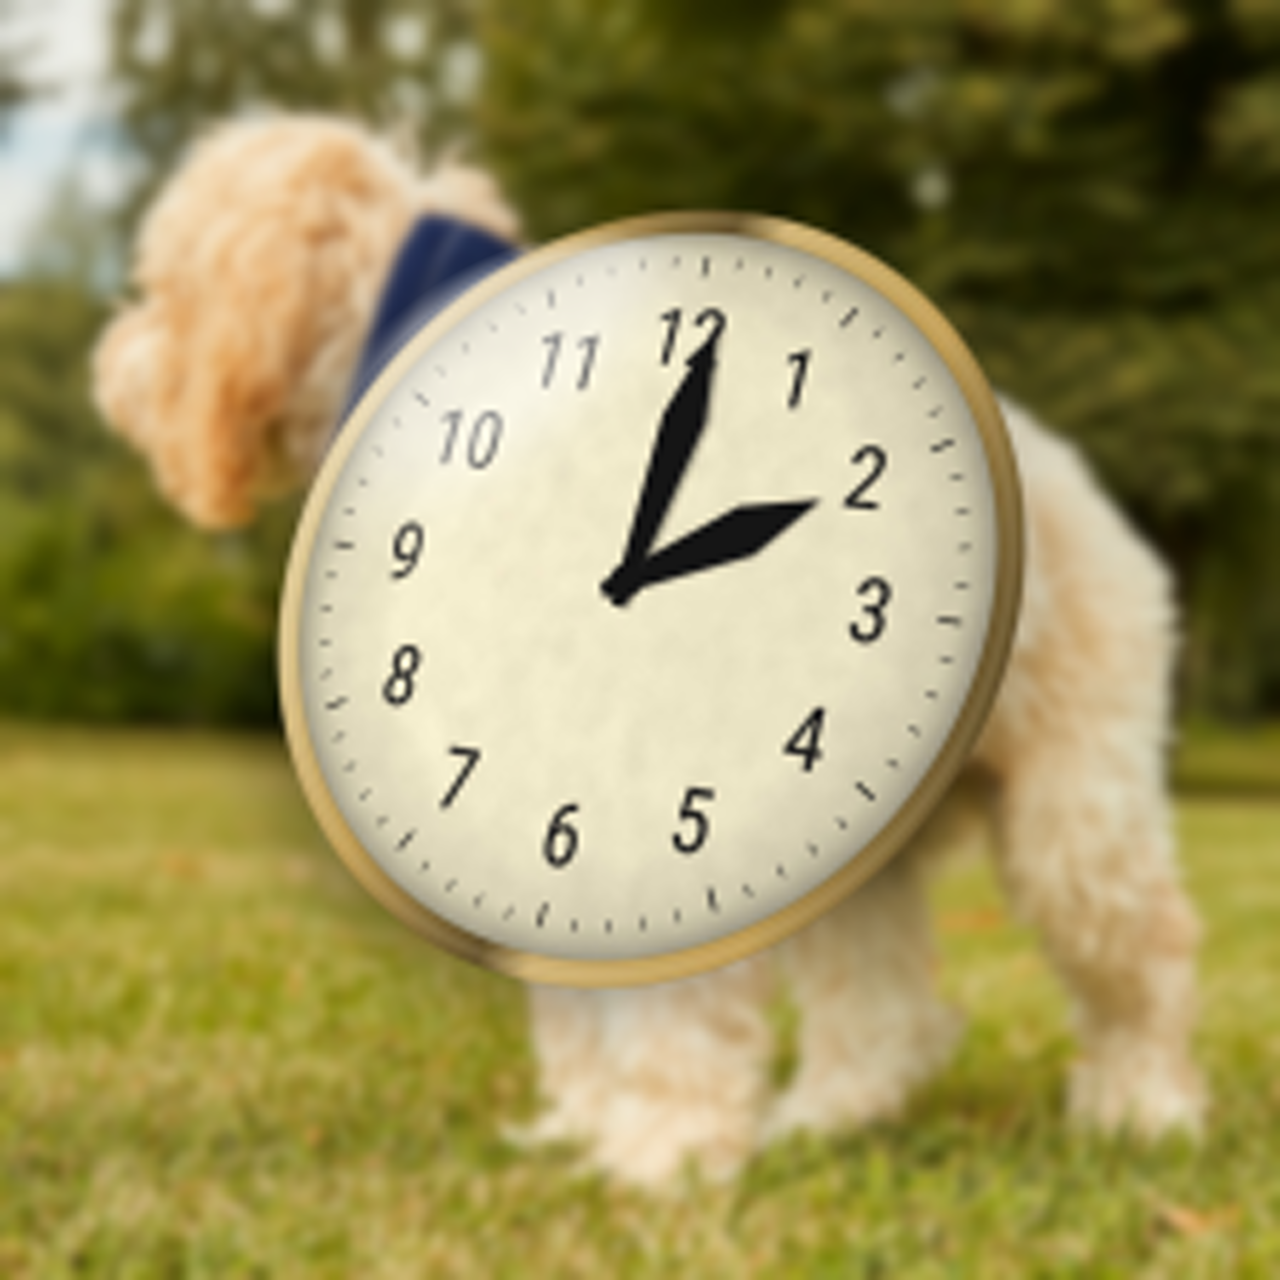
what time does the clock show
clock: 2:01
